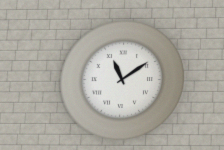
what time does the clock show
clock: 11:09
